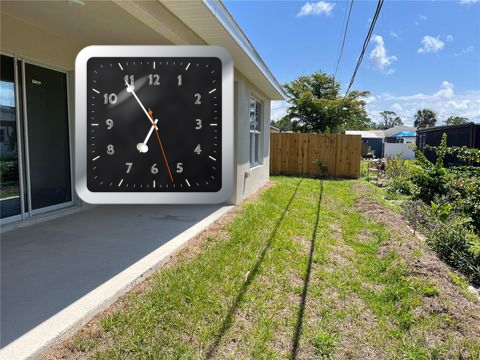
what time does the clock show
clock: 6:54:27
